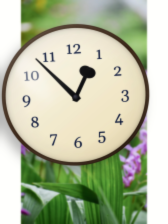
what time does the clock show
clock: 12:53
